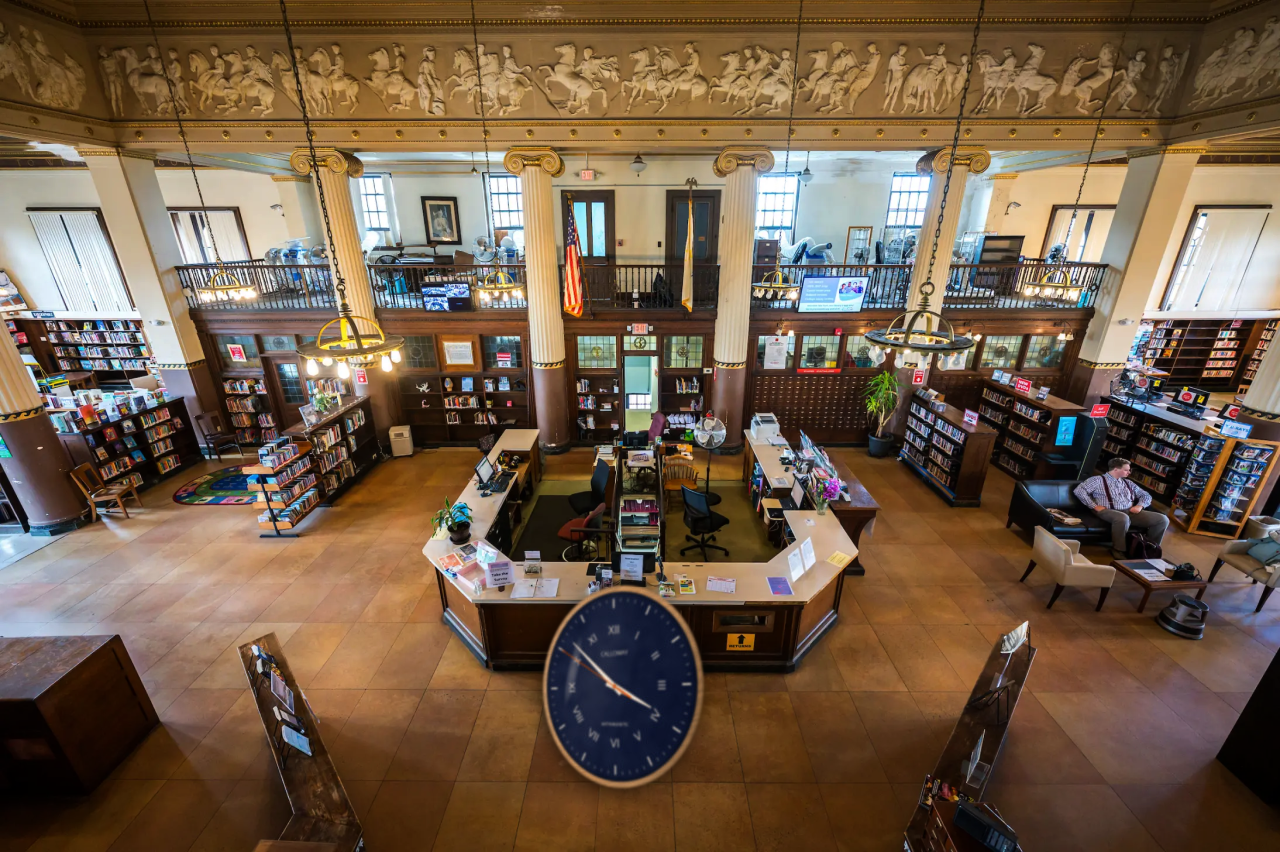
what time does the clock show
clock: 3:51:50
